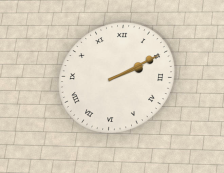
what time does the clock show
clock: 2:10
